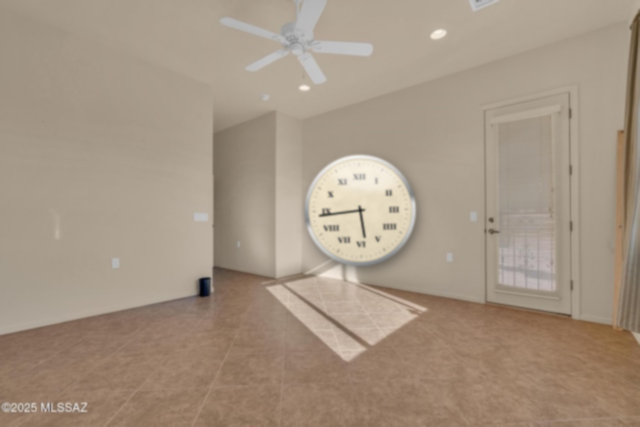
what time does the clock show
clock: 5:44
